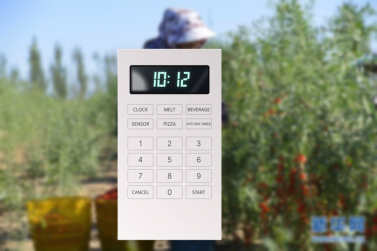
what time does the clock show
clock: 10:12
